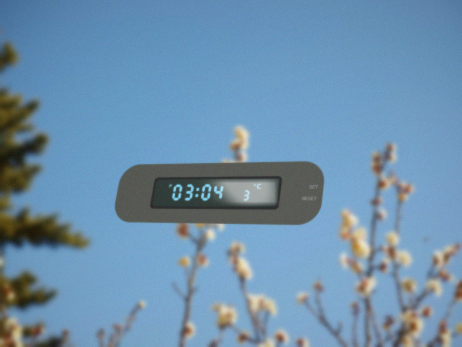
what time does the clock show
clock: 3:04
